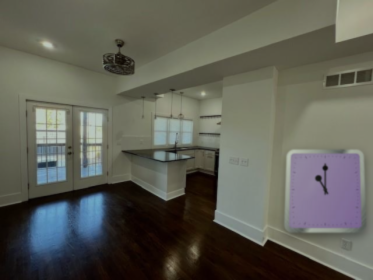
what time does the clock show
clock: 11:00
